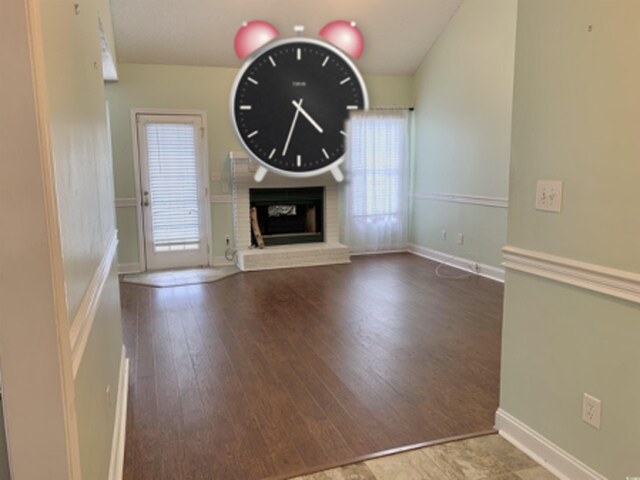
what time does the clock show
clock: 4:33
